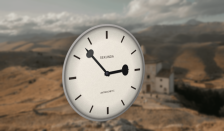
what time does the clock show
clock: 2:53
